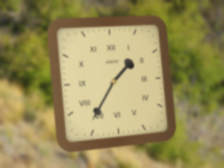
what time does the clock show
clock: 1:36
